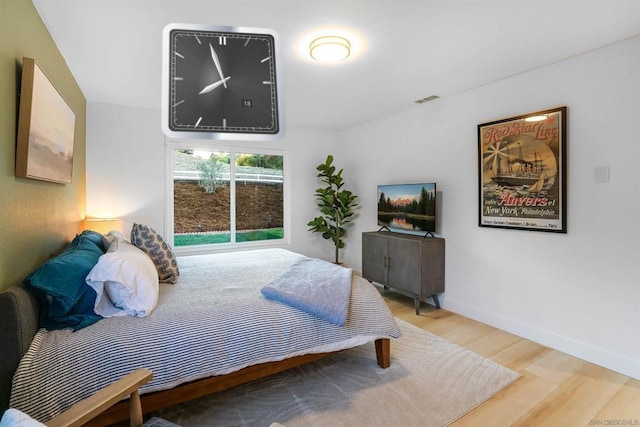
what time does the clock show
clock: 7:57
